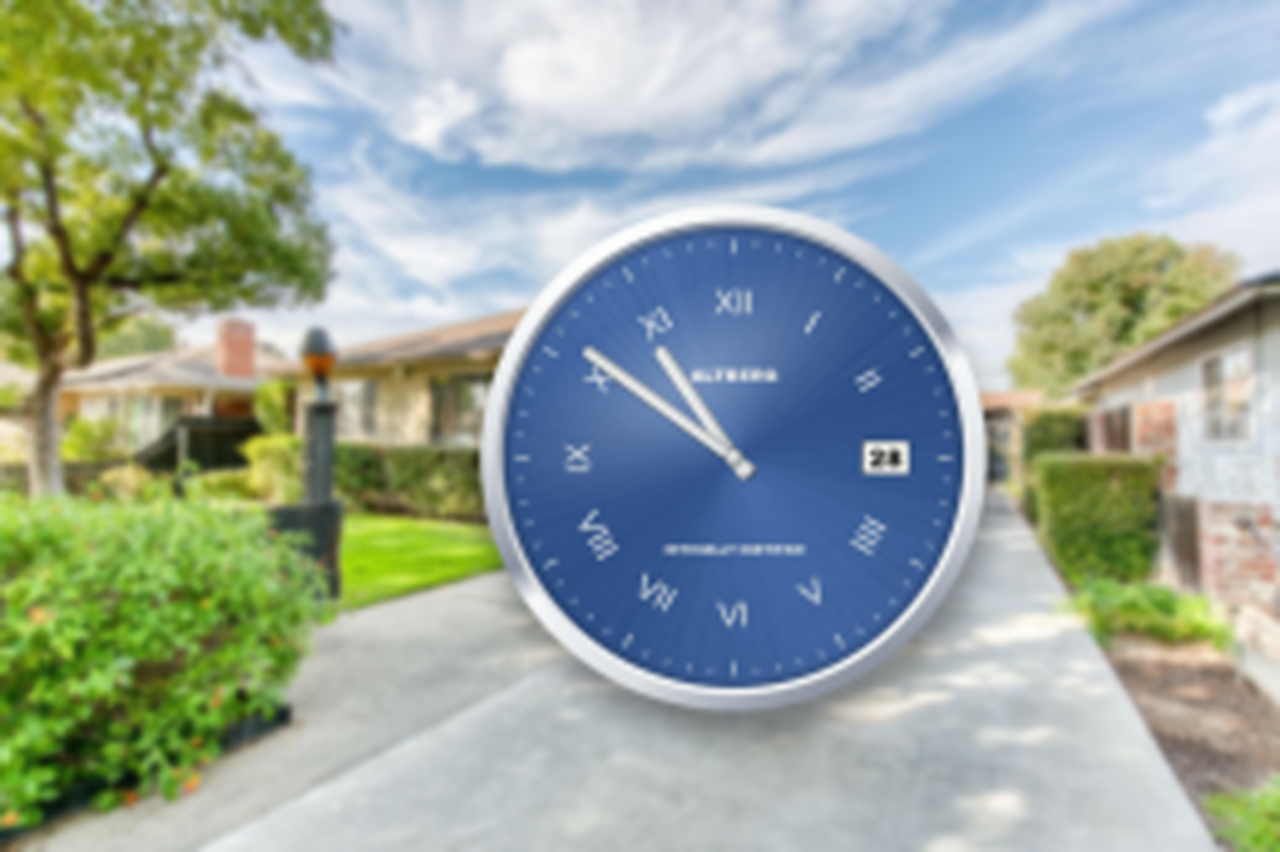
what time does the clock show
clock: 10:51
